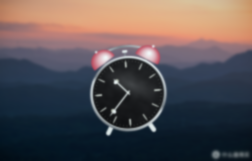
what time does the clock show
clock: 10:37
